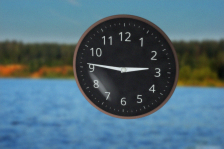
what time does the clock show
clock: 2:46
